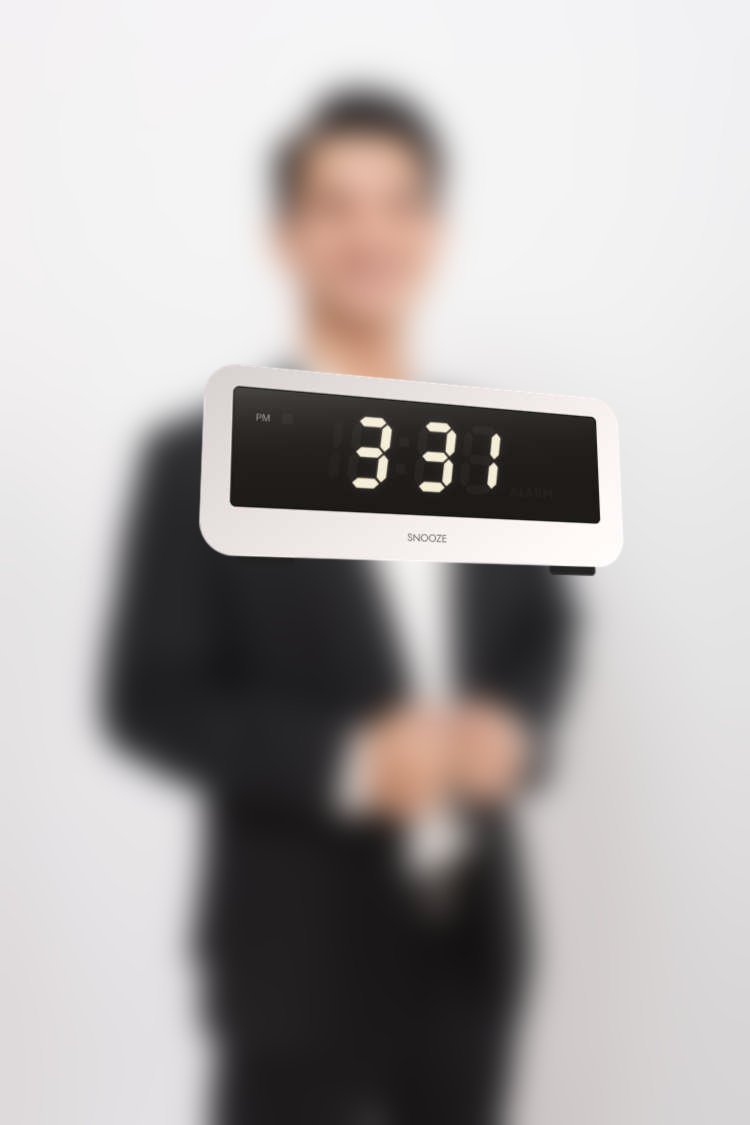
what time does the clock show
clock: 3:31
